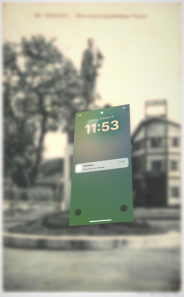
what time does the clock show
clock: 11:53
